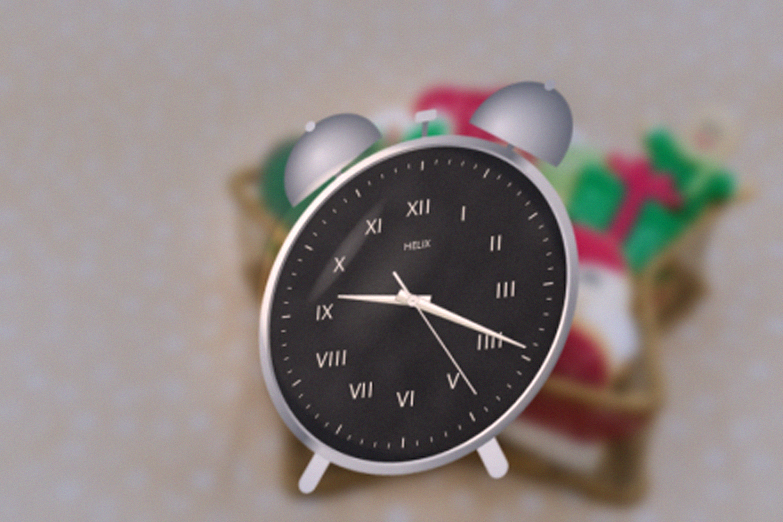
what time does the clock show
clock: 9:19:24
